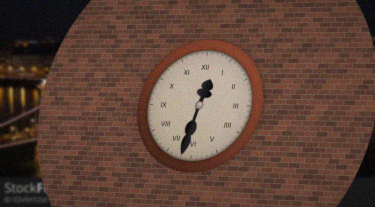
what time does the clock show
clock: 12:32
